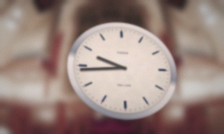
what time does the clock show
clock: 9:44
